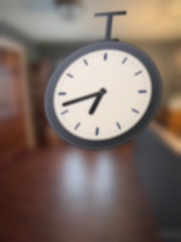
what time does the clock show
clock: 6:42
